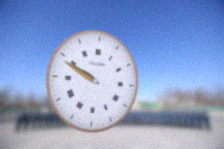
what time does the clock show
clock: 9:49
